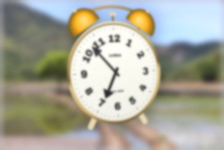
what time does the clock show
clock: 6:53
